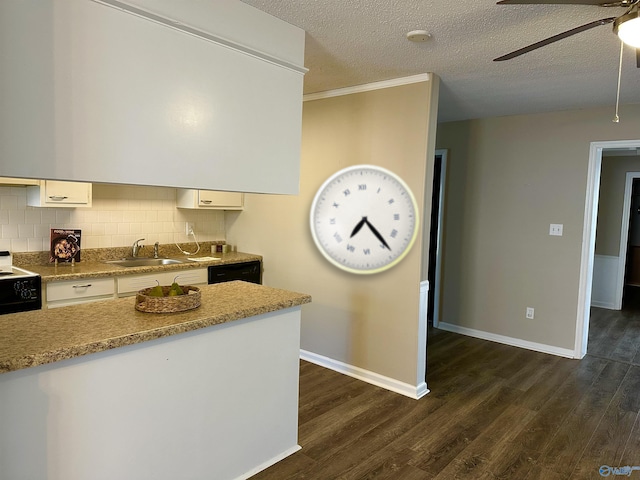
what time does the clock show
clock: 7:24
